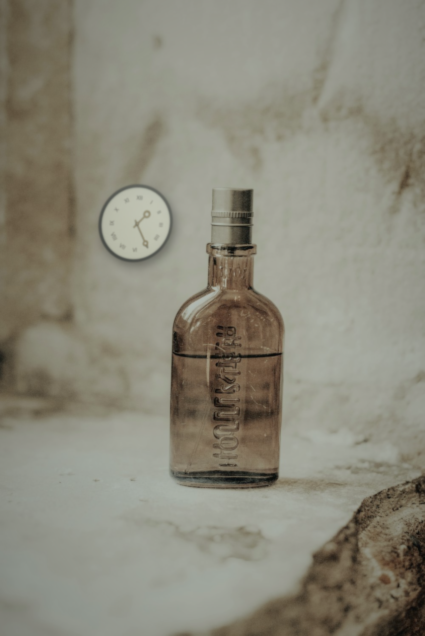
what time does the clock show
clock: 1:25
